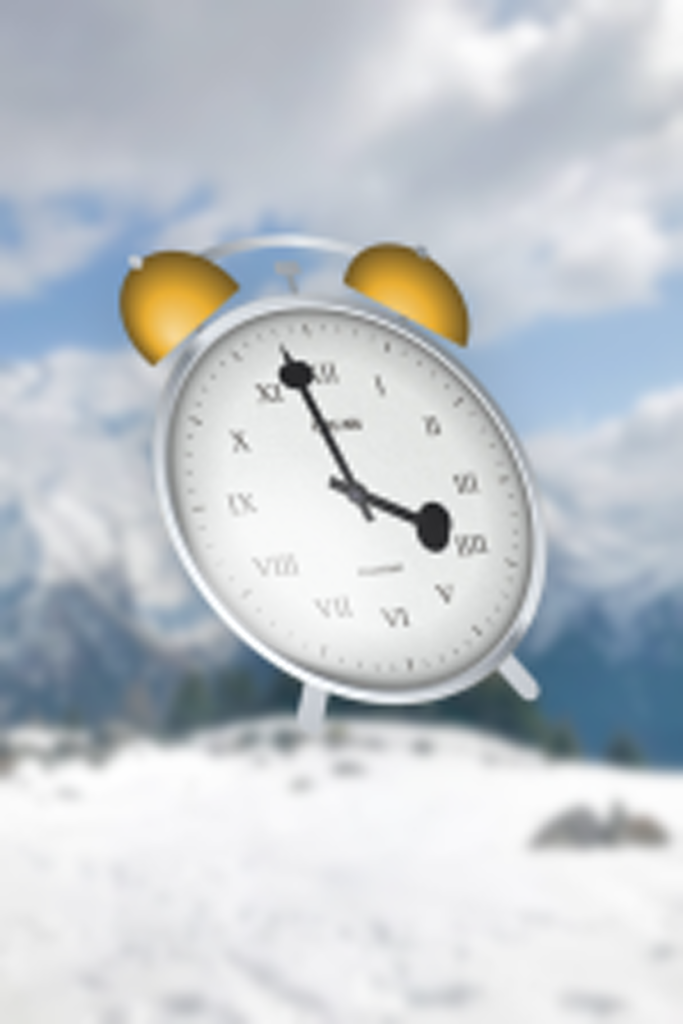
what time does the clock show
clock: 3:58
